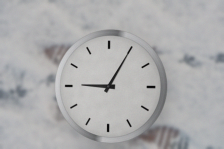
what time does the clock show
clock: 9:05
